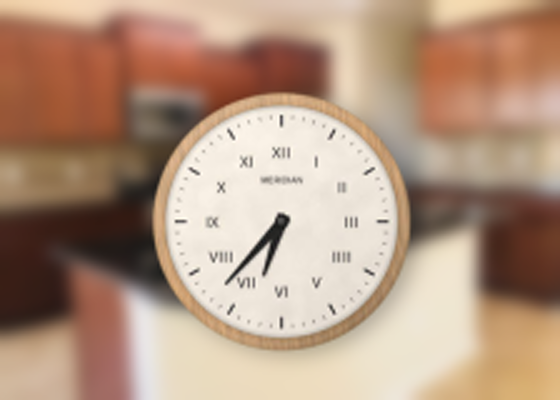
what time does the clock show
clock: 6:37
